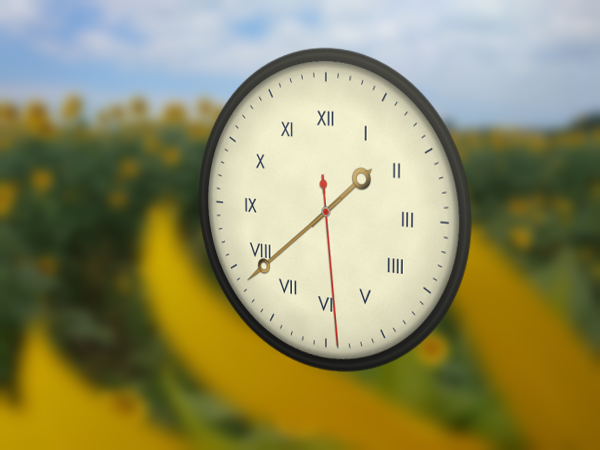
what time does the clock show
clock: 1:38:29
